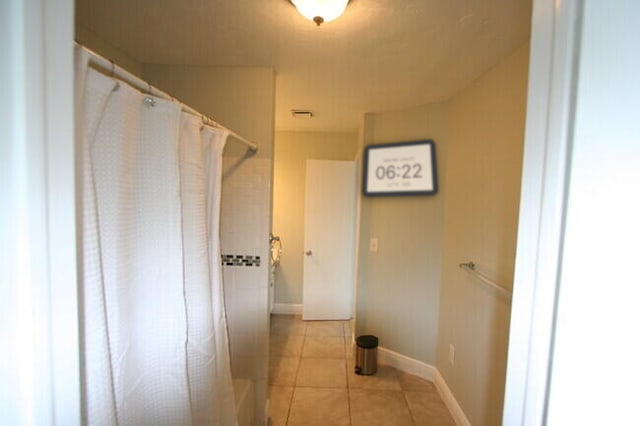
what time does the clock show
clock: 6:22
